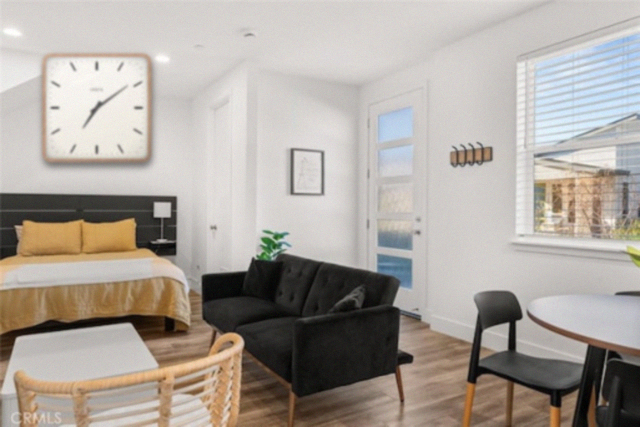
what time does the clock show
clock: 7:09
